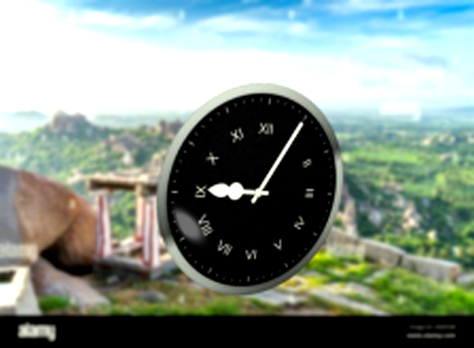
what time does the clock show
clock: 9:05
